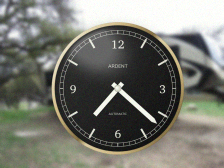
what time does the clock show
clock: 7:22
